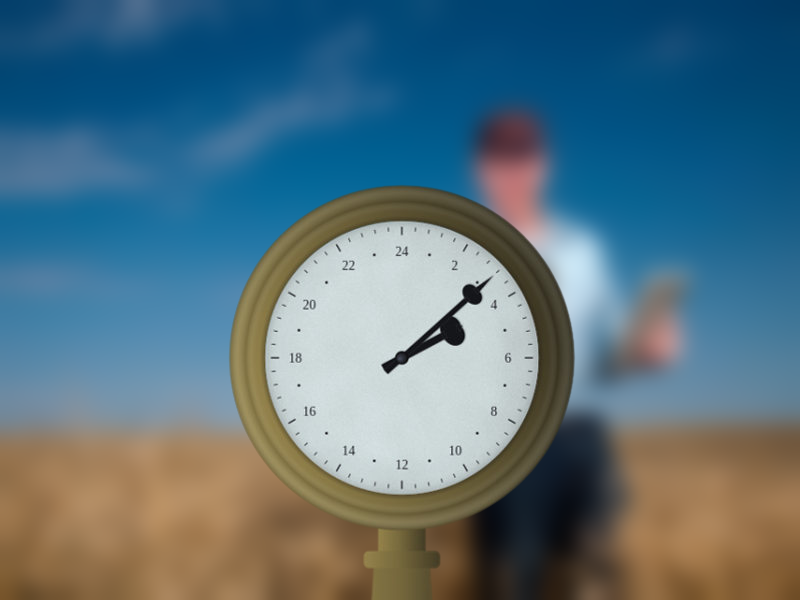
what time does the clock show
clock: 4:08
